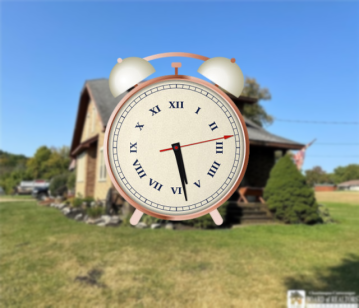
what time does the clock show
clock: 5:28:13
